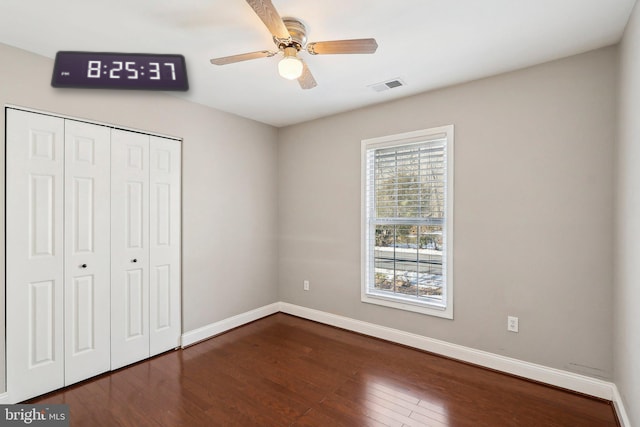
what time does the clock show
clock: 8:25:37
